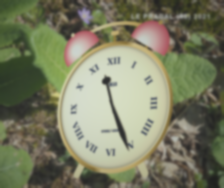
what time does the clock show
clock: 11:26
